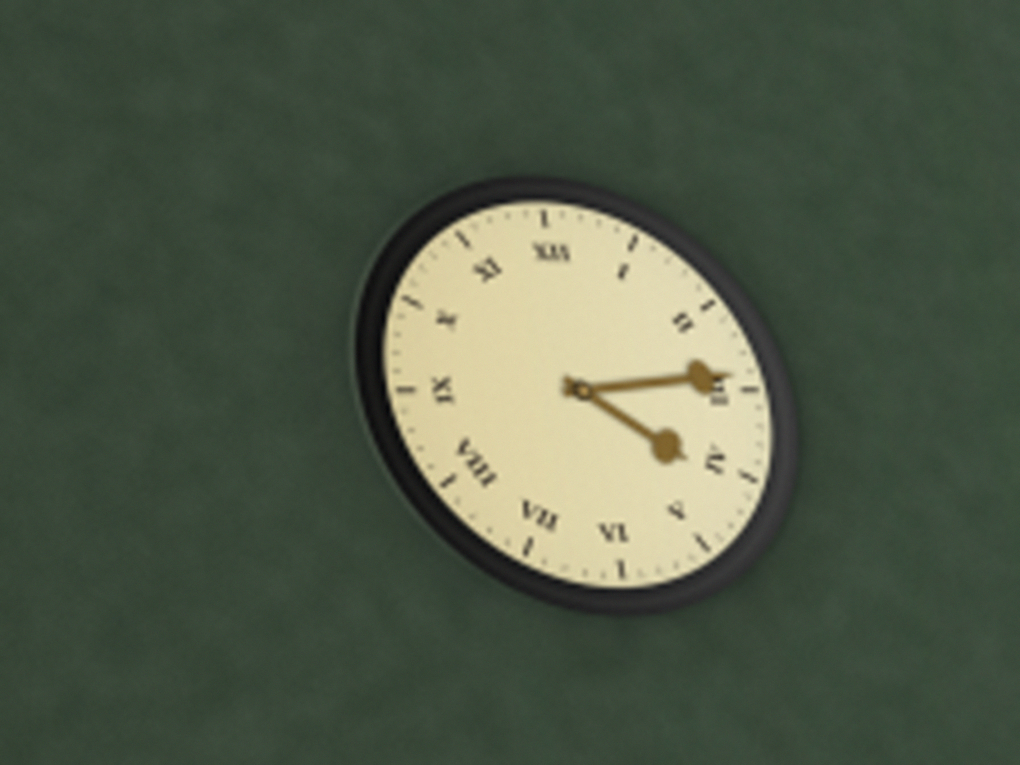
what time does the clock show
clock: 4:14
